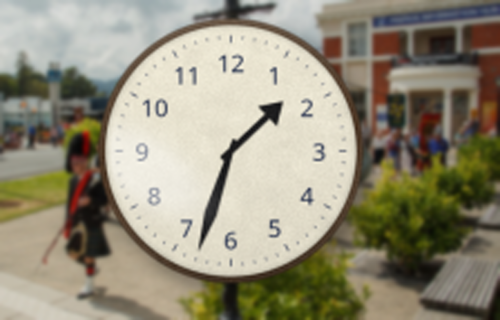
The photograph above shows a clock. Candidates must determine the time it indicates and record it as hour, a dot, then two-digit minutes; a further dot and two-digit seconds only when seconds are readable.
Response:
1.33
